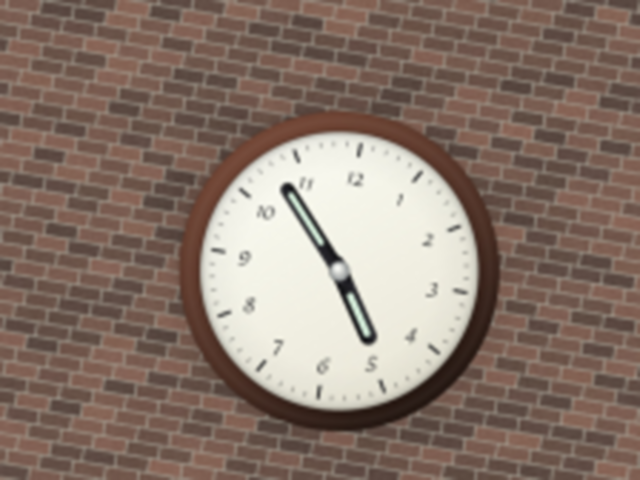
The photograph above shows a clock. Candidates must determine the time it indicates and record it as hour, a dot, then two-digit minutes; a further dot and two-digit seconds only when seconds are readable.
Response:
4.53
